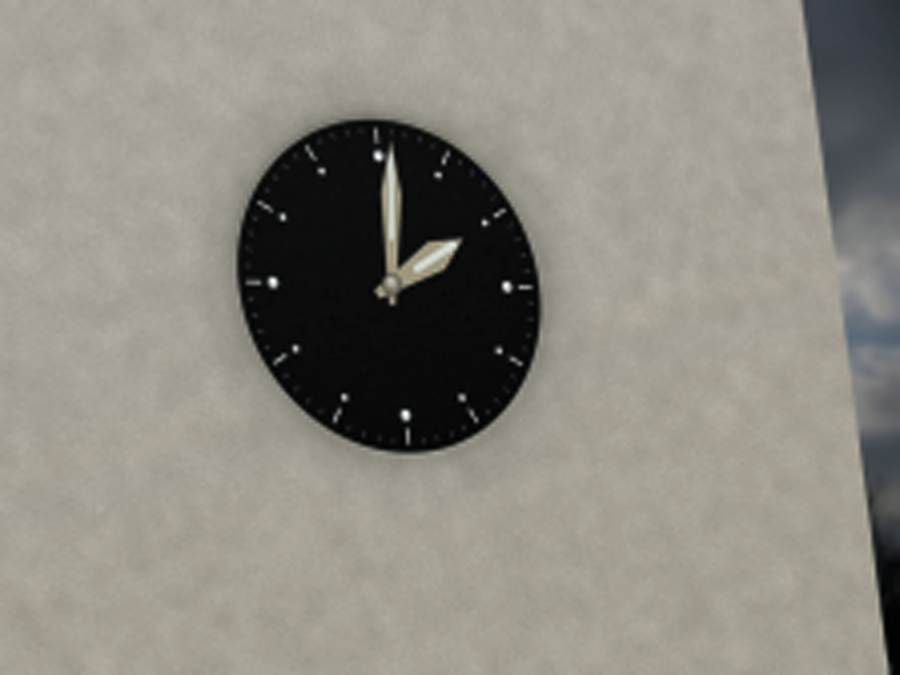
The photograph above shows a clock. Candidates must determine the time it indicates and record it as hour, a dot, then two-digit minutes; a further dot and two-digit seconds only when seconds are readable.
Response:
2.01
